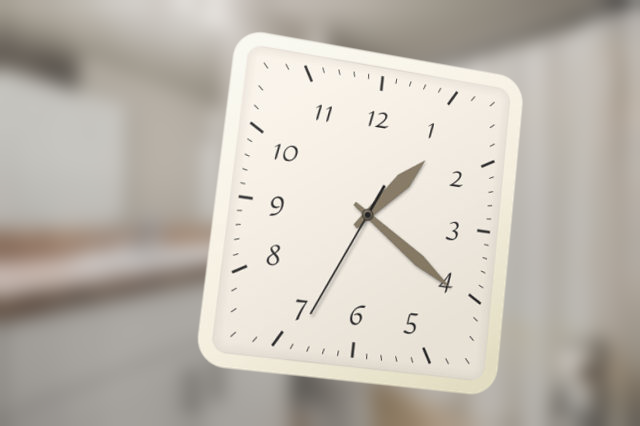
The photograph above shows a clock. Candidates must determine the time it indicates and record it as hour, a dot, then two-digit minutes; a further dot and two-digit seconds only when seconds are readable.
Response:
1.20.34
